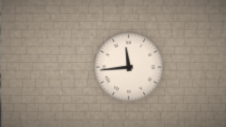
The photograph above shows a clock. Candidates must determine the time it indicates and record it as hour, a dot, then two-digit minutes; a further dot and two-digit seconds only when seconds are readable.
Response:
11.44
